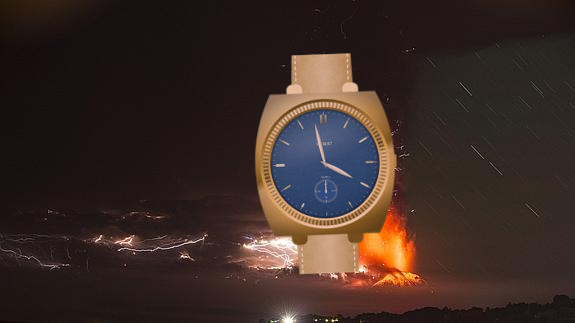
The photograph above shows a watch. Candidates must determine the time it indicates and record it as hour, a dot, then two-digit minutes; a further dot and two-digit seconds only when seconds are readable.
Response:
3.58
